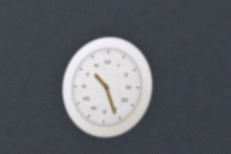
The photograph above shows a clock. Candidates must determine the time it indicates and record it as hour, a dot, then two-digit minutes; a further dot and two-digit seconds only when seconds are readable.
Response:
10.26
